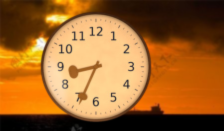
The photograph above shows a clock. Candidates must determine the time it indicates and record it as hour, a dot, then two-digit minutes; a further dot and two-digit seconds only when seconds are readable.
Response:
8.34
